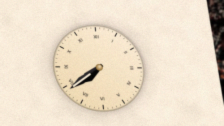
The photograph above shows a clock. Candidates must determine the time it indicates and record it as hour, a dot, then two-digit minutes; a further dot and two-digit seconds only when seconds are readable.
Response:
7.39
